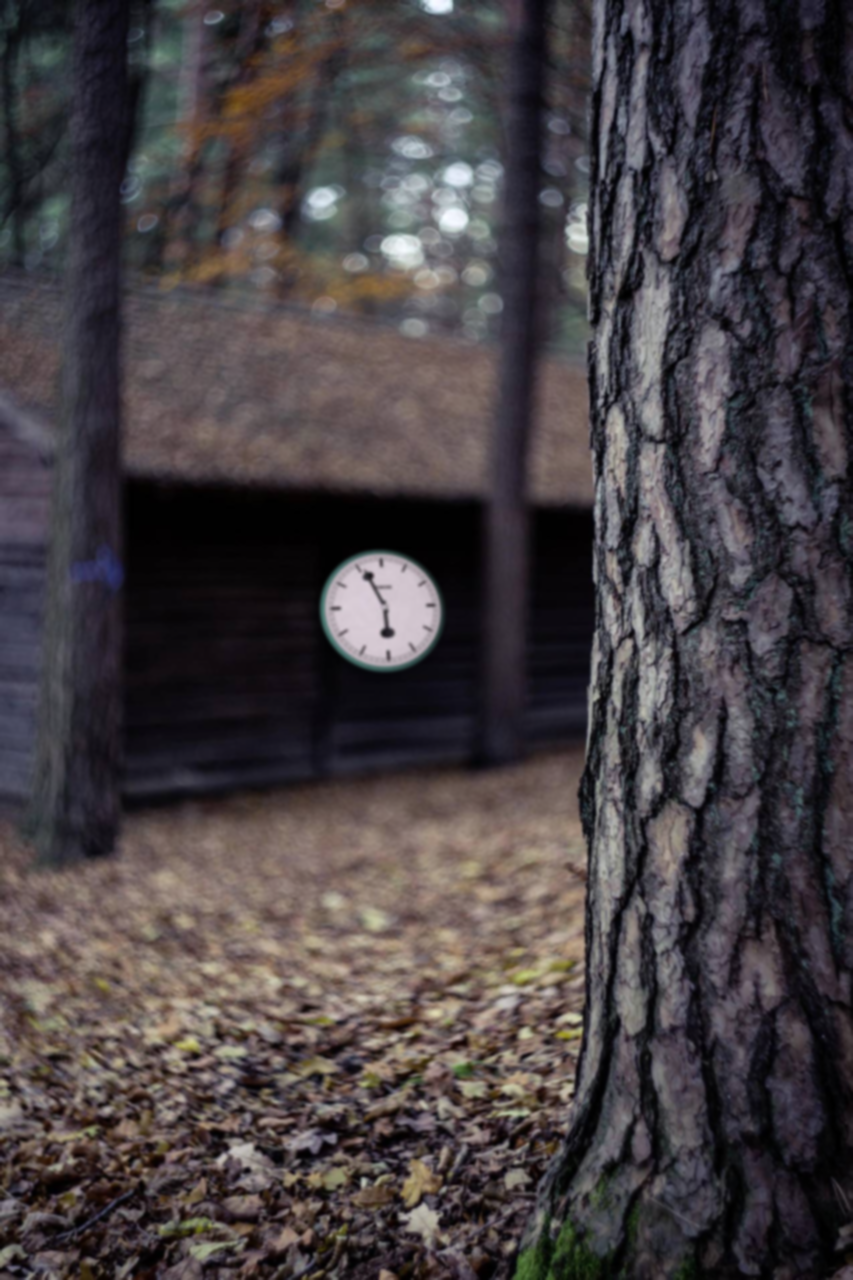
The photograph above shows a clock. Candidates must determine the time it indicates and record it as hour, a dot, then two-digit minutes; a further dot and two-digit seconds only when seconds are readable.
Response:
5.56
